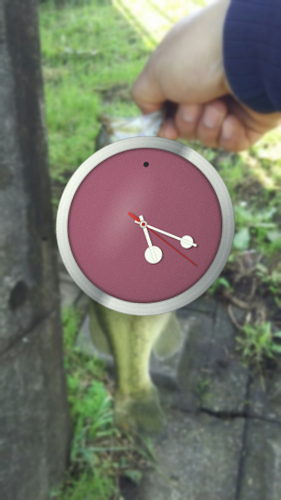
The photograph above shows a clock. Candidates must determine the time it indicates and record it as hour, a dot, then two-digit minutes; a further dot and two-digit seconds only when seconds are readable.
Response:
5.18.21
